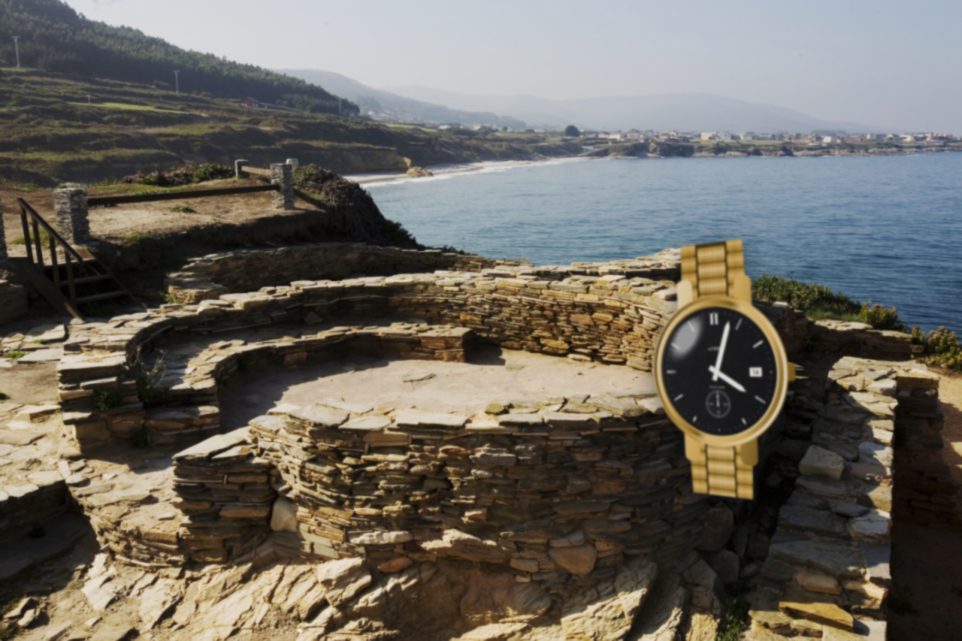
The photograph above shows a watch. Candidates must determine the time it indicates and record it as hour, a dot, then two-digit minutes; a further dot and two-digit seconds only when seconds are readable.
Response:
4.03
